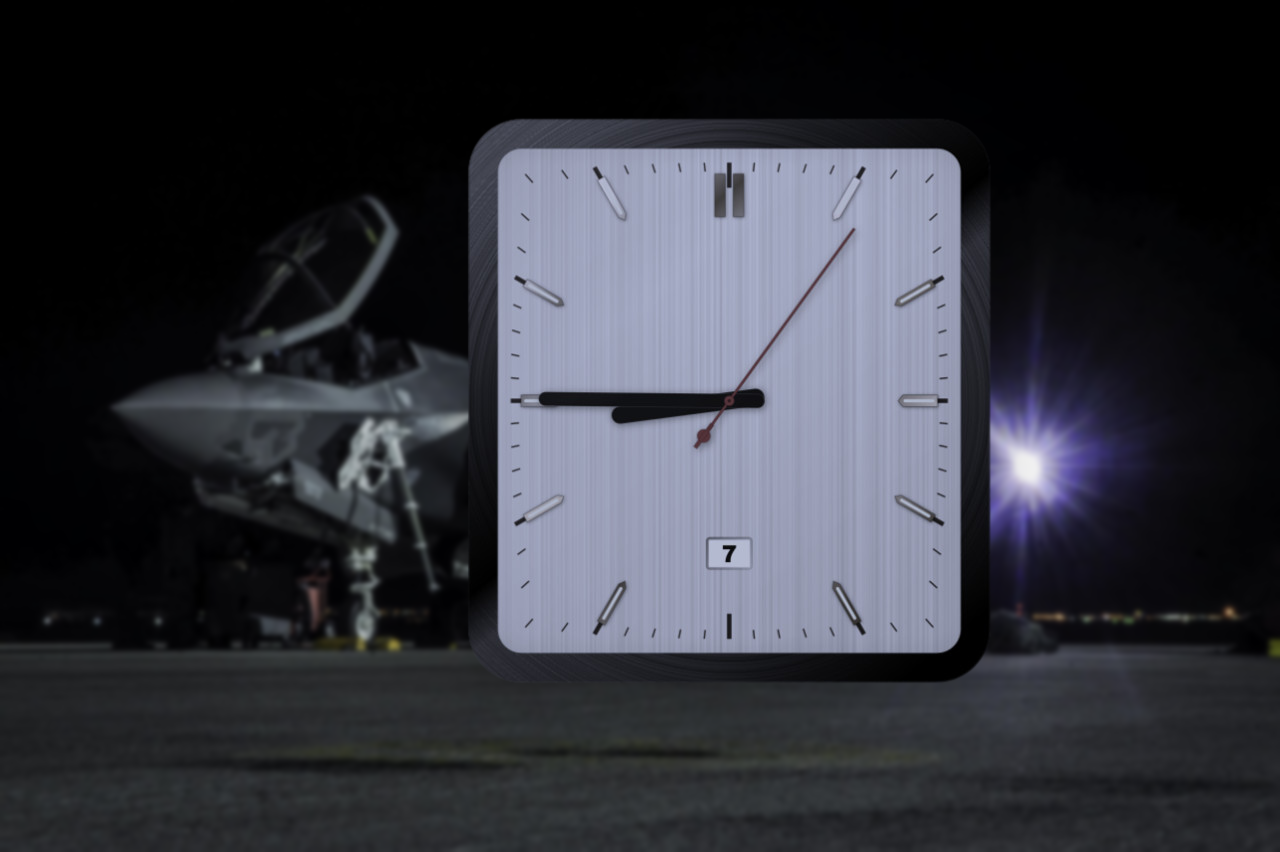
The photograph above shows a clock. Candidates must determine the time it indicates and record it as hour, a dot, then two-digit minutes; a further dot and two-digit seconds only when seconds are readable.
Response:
8.45.06
